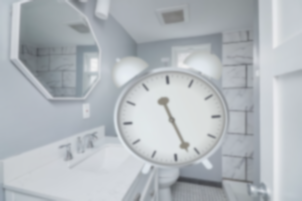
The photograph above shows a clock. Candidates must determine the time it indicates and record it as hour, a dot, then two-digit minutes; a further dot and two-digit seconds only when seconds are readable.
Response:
11.27
